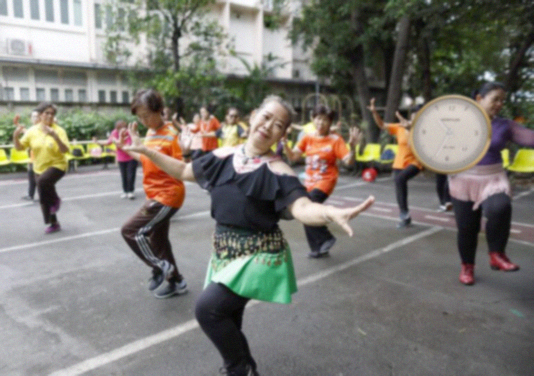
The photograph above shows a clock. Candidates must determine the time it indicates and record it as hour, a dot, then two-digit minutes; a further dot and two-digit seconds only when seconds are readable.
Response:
10.34
